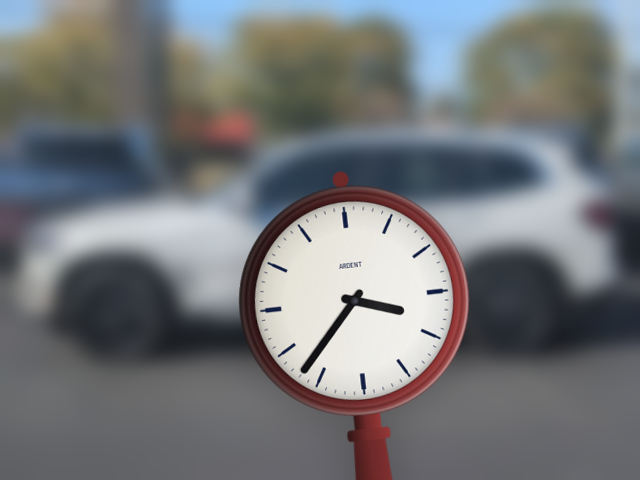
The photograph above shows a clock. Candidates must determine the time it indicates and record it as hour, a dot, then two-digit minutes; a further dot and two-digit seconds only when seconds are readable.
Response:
3.37
